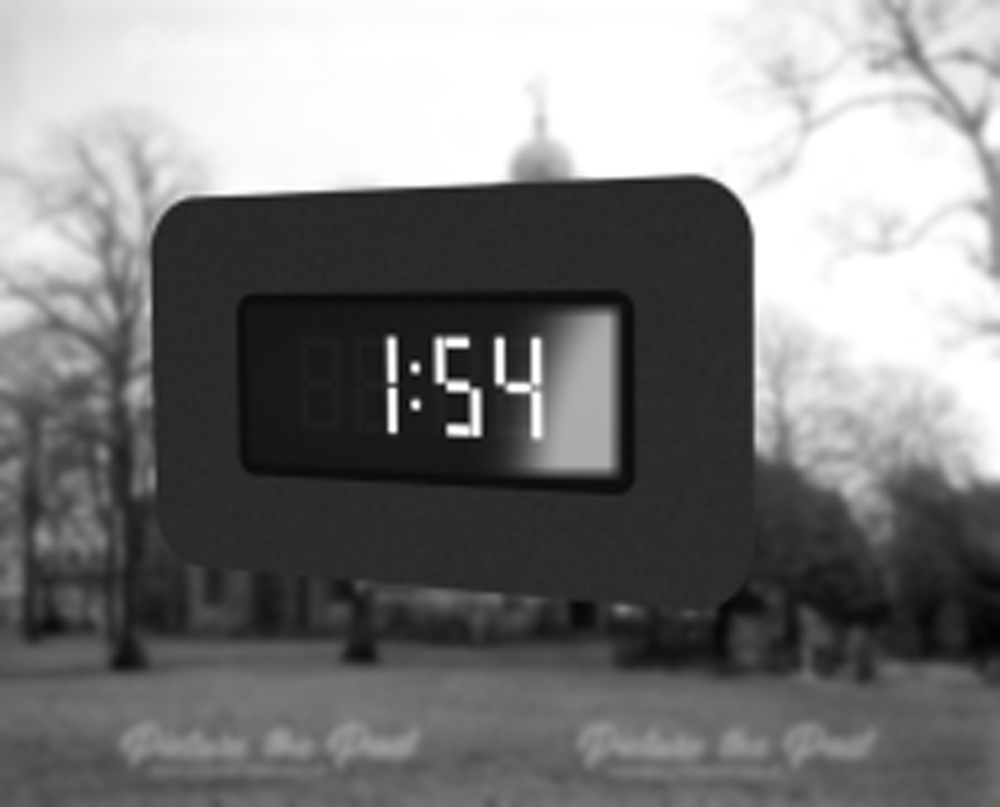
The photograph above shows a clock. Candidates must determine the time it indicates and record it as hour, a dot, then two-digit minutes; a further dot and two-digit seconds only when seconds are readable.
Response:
1.54
